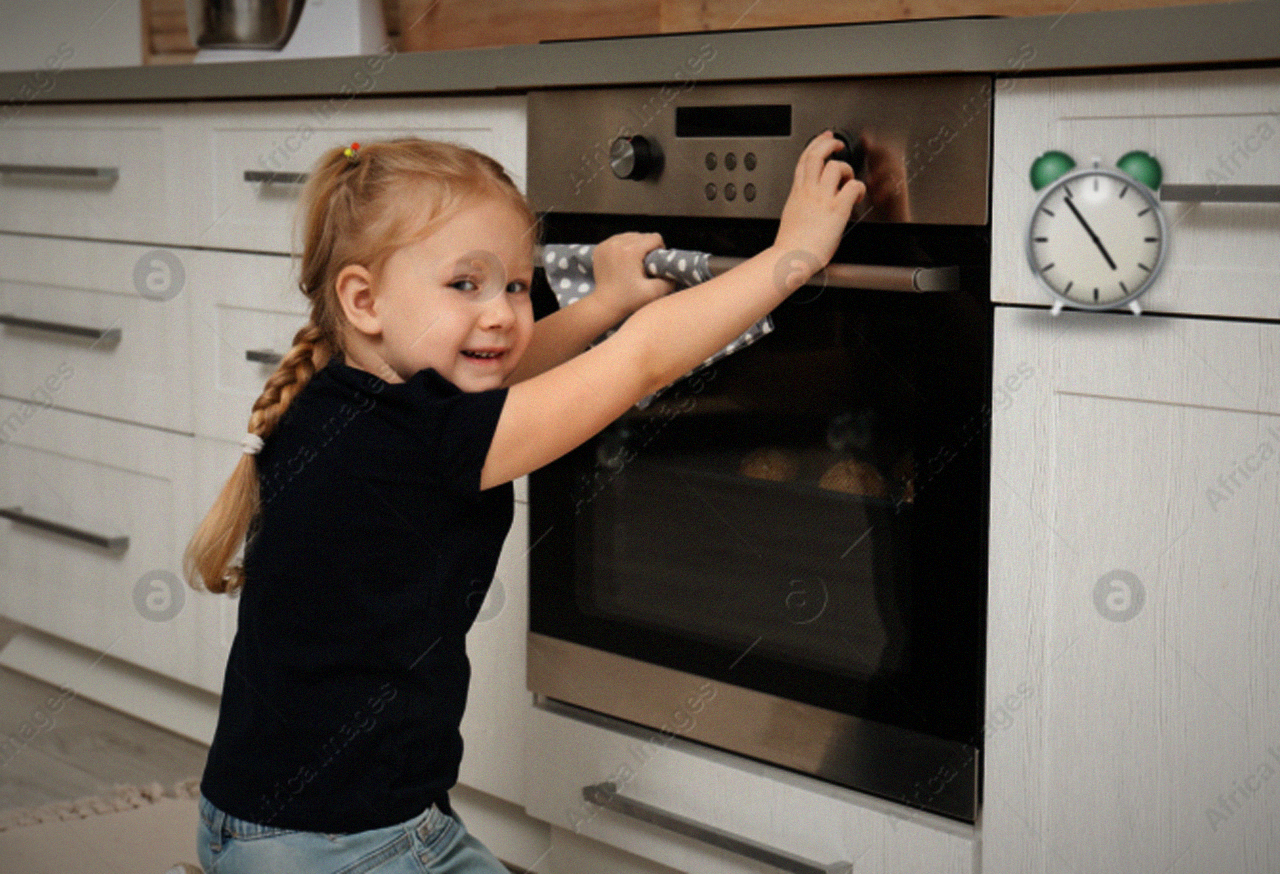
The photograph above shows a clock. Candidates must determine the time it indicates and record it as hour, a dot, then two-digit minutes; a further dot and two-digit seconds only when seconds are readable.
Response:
4.54
